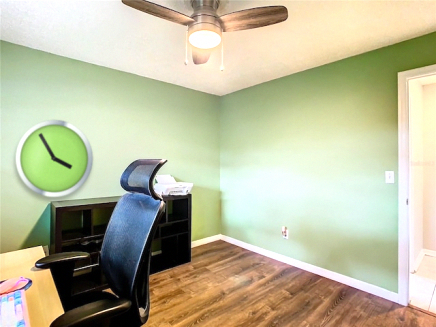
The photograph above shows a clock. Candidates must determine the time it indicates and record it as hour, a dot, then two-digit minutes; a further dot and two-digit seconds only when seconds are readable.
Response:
3.55
